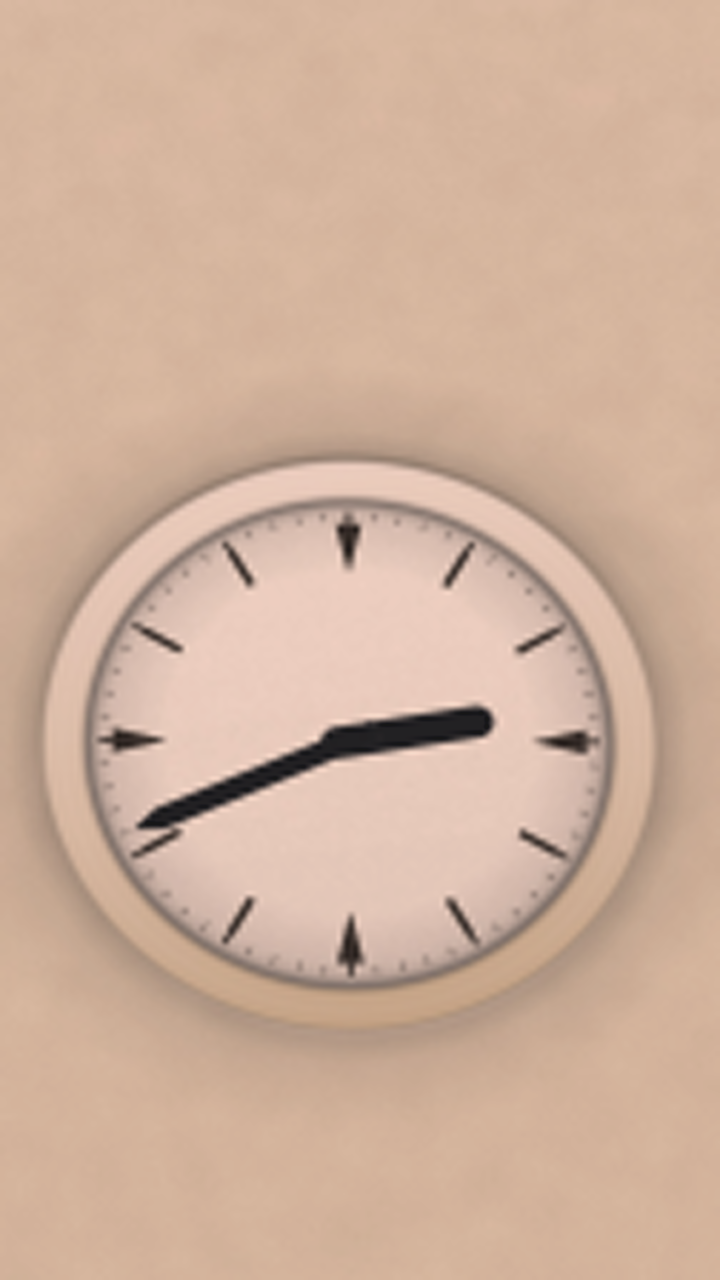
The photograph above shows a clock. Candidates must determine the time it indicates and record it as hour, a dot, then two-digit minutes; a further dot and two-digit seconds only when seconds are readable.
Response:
2.41
